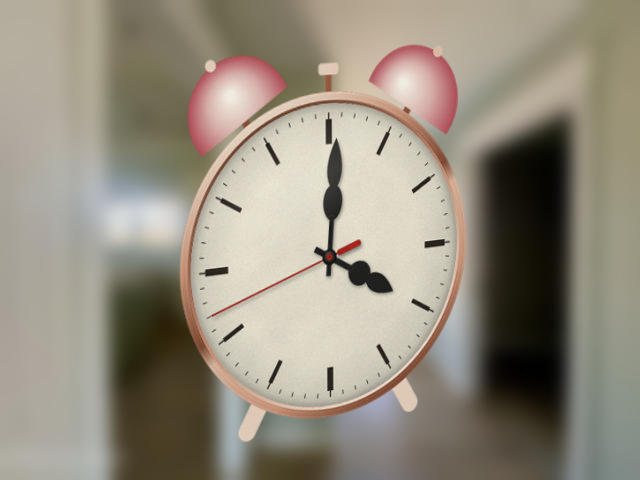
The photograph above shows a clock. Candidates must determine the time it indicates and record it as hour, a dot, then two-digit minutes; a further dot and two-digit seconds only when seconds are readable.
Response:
4.00.42
